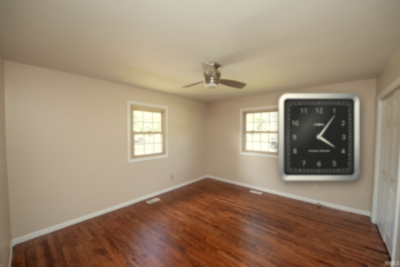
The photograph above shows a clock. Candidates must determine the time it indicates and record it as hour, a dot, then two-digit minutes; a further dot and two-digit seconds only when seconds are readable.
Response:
4.06
